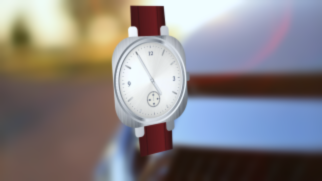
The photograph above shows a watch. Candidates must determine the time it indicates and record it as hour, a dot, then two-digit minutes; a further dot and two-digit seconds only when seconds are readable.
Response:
4.55
